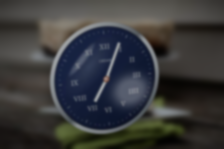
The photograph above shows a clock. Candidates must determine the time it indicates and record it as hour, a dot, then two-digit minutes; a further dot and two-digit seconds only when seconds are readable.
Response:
7.04
